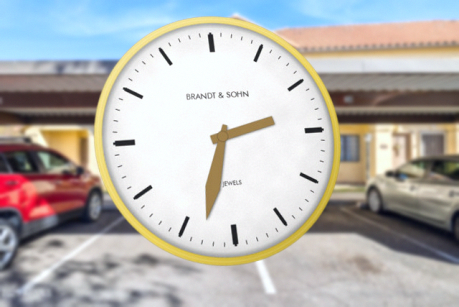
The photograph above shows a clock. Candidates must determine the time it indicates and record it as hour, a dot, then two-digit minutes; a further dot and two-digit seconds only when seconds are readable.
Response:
2.33
